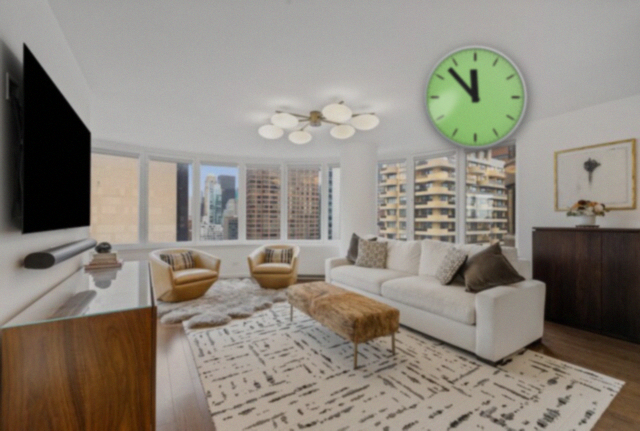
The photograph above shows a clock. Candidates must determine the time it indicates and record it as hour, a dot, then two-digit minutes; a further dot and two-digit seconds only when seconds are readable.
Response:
11.53
